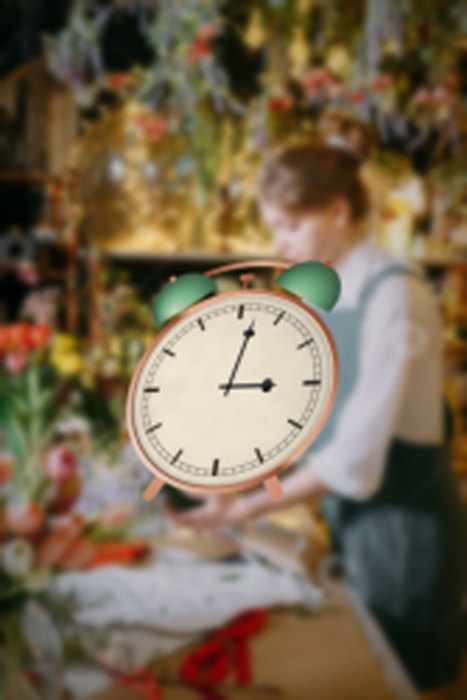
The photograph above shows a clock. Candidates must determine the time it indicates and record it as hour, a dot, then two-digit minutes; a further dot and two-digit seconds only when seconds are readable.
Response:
3.02
